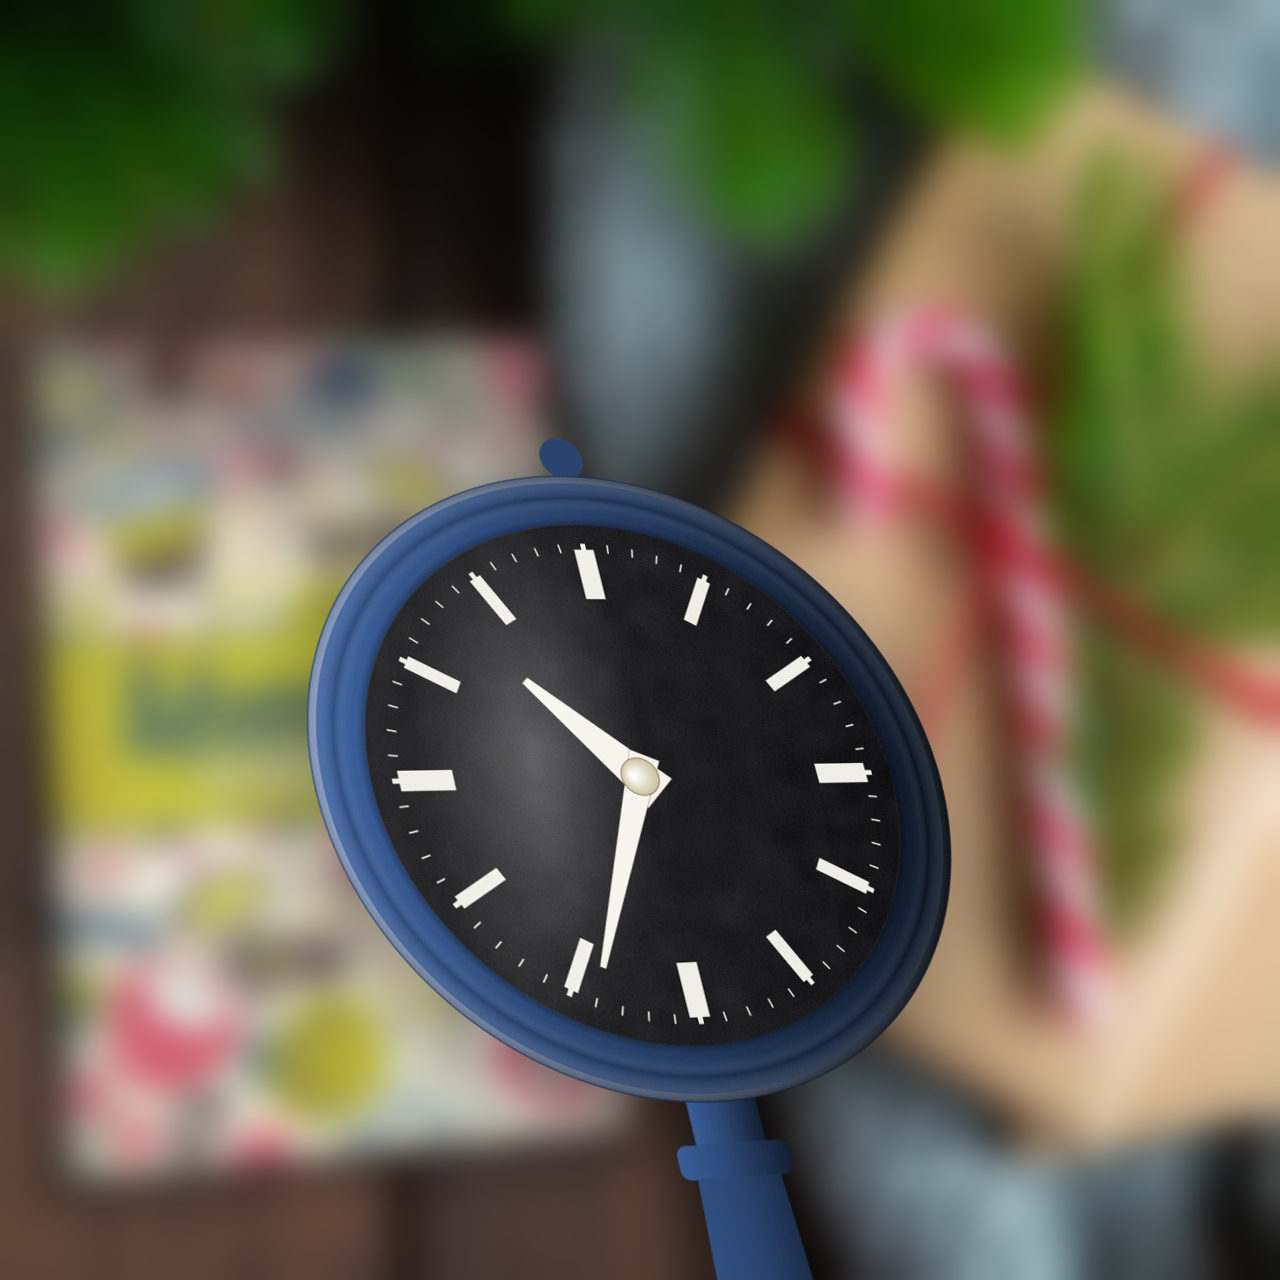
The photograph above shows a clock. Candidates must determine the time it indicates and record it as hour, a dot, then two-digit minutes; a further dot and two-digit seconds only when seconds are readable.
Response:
10.34
